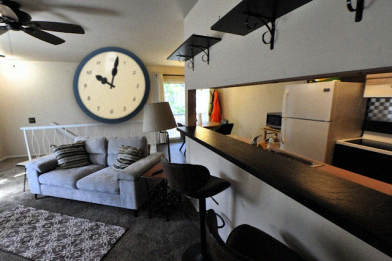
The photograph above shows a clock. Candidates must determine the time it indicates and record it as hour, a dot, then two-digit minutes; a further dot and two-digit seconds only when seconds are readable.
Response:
10.02
